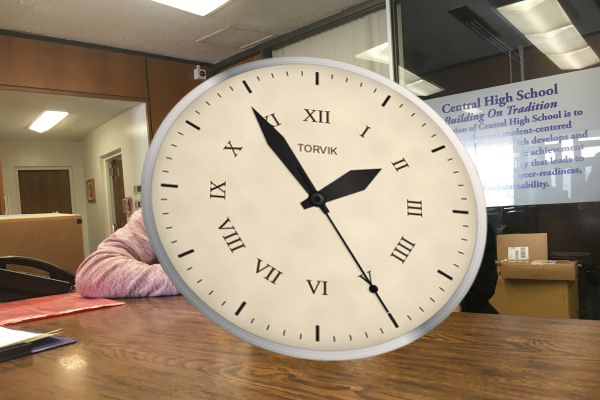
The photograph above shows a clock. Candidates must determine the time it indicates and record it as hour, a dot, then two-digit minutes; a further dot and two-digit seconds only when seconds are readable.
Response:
1.54.25
